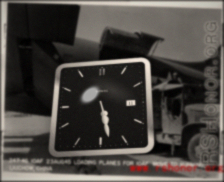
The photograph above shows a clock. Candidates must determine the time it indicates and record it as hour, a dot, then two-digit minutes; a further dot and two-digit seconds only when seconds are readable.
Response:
5.28
